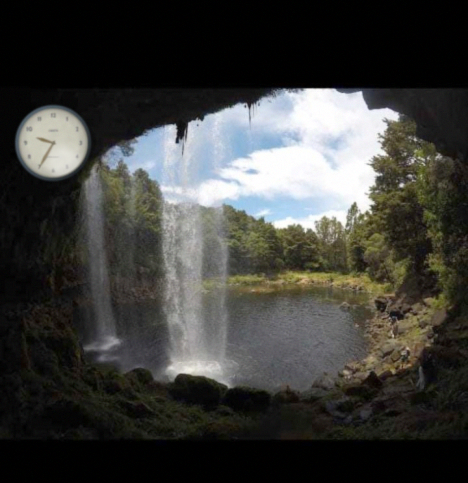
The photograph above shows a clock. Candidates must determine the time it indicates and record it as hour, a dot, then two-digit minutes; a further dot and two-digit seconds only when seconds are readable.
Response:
9.35
